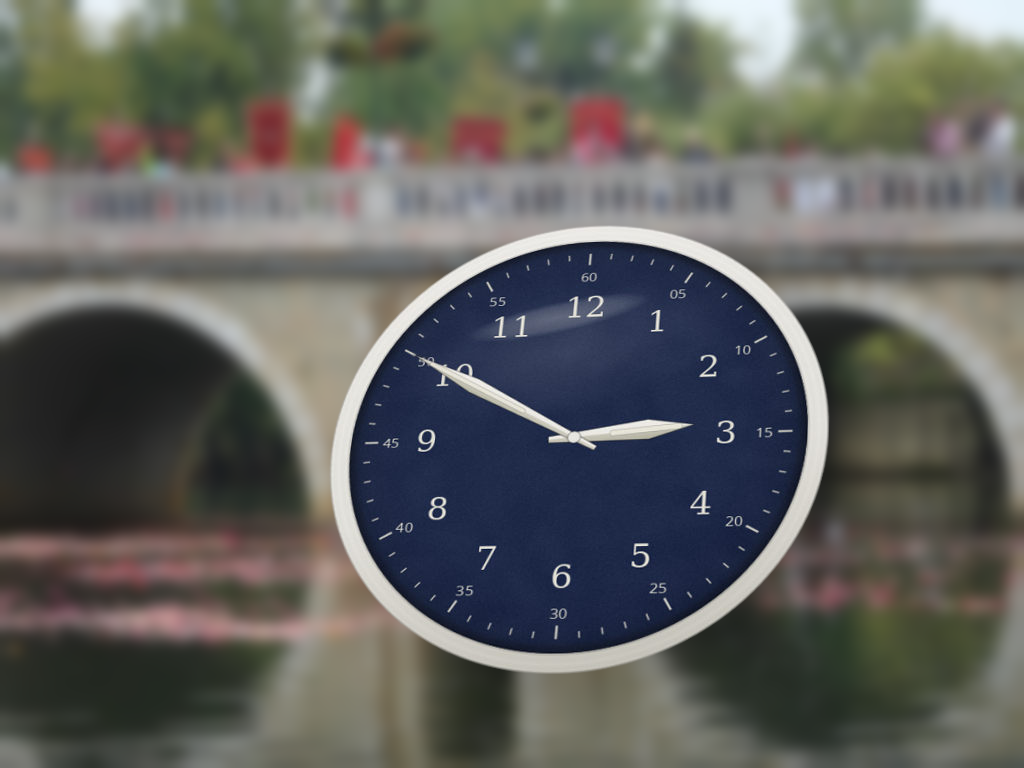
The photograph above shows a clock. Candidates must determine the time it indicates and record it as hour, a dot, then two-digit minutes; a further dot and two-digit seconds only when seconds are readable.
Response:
2.50
